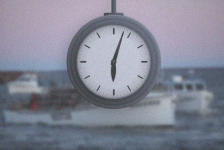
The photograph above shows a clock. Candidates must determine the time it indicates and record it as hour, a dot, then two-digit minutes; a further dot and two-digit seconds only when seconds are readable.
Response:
6.03
